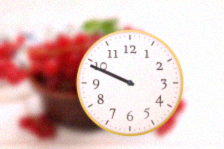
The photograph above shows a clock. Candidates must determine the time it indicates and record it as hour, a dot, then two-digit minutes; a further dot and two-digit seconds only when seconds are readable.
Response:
9.49
